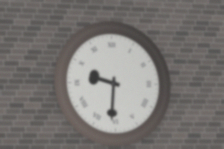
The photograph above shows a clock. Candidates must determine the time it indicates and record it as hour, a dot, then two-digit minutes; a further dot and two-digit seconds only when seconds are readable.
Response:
9.31
